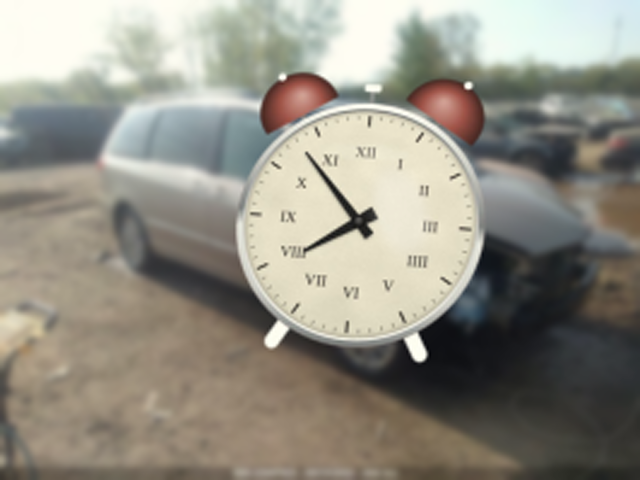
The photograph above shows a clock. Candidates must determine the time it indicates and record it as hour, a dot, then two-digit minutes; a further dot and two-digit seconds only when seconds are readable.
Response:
7.53
